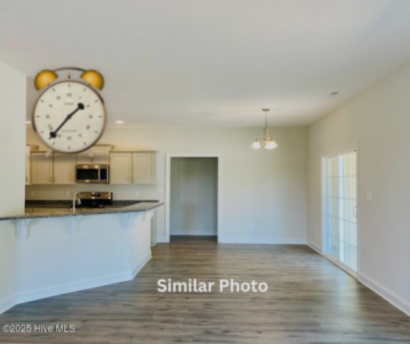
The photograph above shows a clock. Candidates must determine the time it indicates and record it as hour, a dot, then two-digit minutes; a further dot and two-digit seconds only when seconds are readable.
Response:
1.37
